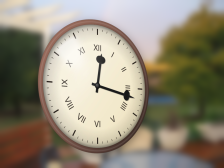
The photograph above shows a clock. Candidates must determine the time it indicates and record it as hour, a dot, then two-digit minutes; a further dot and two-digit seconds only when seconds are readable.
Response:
12.17
